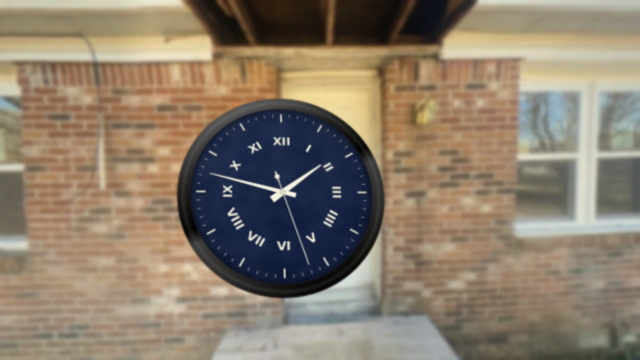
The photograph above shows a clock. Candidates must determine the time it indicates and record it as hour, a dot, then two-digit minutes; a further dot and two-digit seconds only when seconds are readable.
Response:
1.47.27
